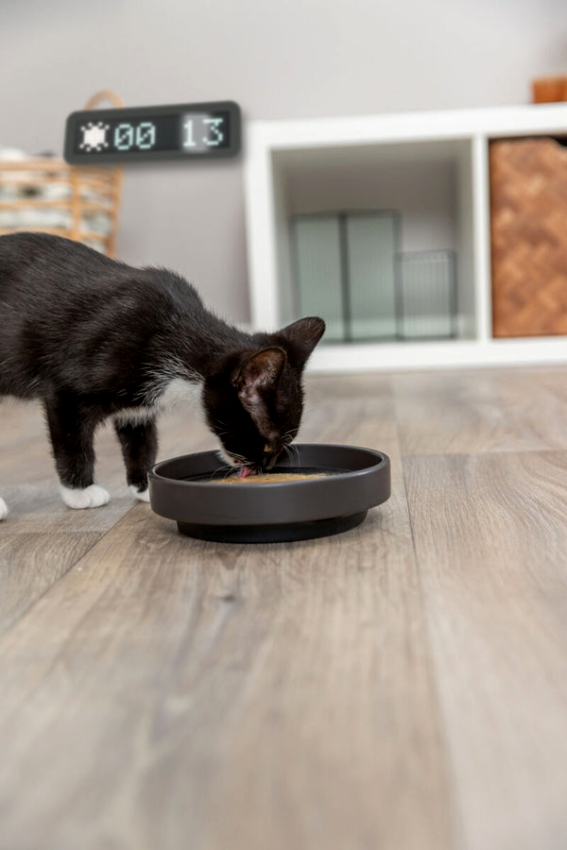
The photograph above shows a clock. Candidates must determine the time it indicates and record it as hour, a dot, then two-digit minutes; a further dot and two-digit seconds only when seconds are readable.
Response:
0.13
